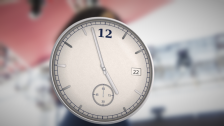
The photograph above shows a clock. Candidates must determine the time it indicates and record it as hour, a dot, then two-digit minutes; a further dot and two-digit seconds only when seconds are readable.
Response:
4.57
